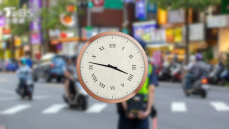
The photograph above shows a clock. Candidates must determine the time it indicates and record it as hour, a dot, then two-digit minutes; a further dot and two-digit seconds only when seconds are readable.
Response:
3.47
